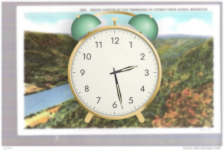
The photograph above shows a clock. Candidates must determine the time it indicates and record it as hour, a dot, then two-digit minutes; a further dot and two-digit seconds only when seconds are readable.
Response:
2.28
